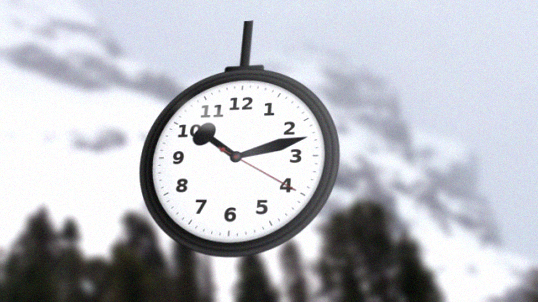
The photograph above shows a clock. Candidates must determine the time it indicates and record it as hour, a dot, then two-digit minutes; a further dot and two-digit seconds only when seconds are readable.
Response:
10.12.20
